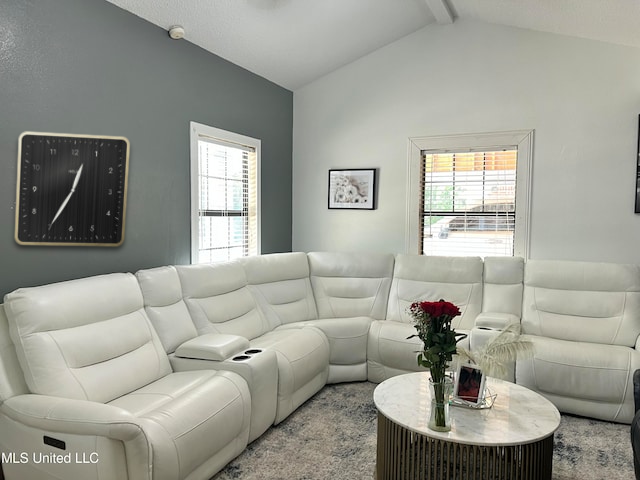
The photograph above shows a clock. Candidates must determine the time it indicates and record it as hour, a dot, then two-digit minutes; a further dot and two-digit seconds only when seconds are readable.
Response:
12.35
